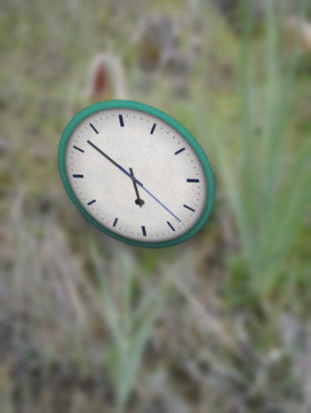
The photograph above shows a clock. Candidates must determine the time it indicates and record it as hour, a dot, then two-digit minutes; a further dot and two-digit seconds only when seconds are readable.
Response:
5.52.23
